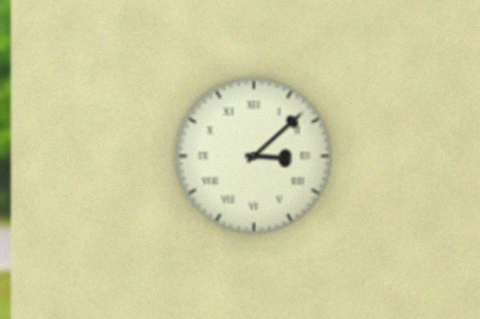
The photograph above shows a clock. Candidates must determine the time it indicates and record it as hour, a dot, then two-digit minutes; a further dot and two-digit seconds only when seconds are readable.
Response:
3.08
